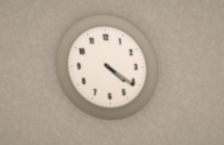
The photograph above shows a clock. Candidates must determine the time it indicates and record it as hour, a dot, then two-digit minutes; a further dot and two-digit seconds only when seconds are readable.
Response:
4.21
